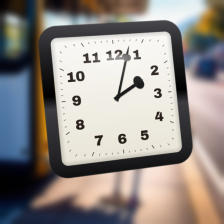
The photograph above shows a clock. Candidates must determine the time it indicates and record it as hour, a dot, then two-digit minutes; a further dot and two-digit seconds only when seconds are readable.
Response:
2.03
